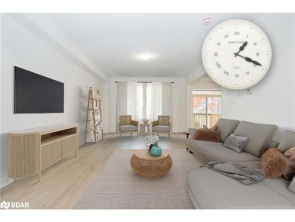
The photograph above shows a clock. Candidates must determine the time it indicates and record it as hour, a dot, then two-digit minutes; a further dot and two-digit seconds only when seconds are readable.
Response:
1.19
